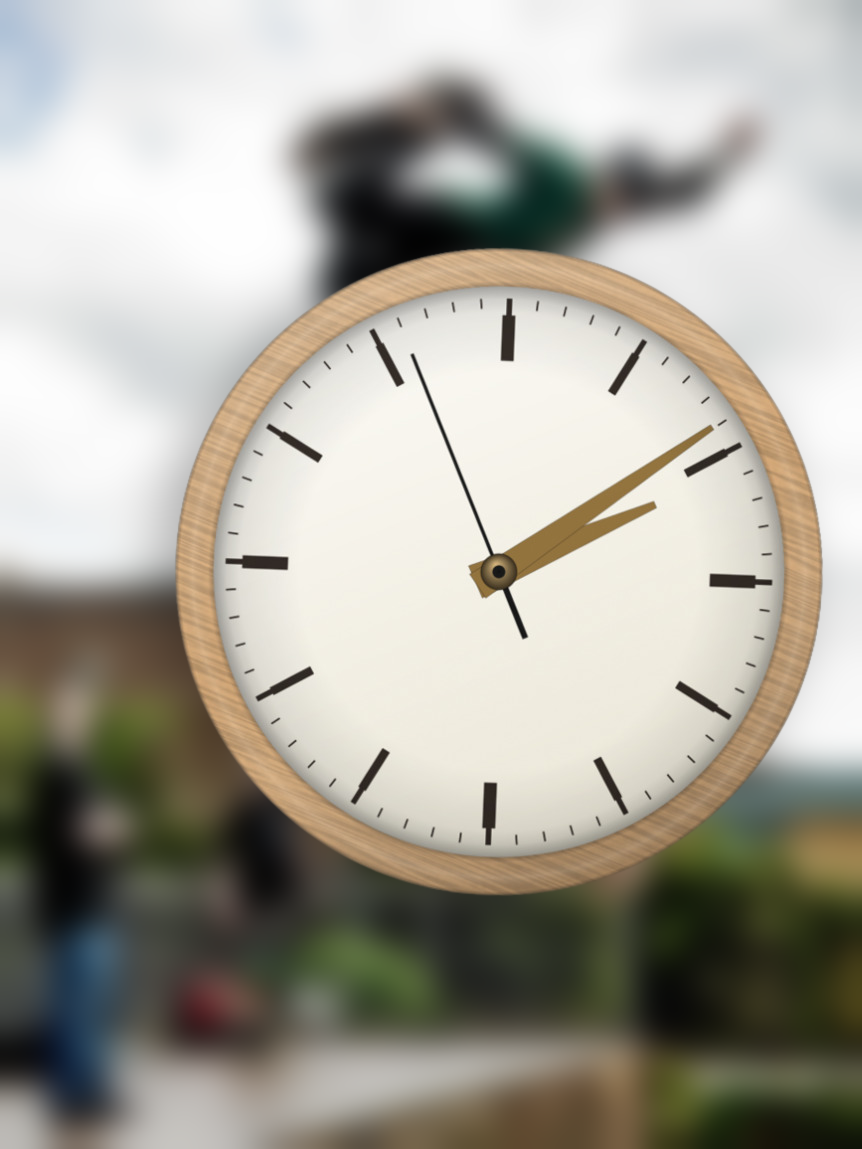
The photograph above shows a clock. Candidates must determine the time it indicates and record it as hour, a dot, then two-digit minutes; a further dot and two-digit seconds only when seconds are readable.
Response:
2.08.56
